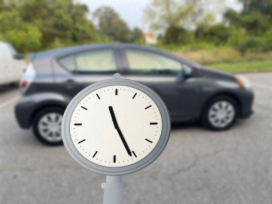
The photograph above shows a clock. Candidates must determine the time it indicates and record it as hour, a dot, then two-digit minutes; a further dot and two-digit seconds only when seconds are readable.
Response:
11.26
